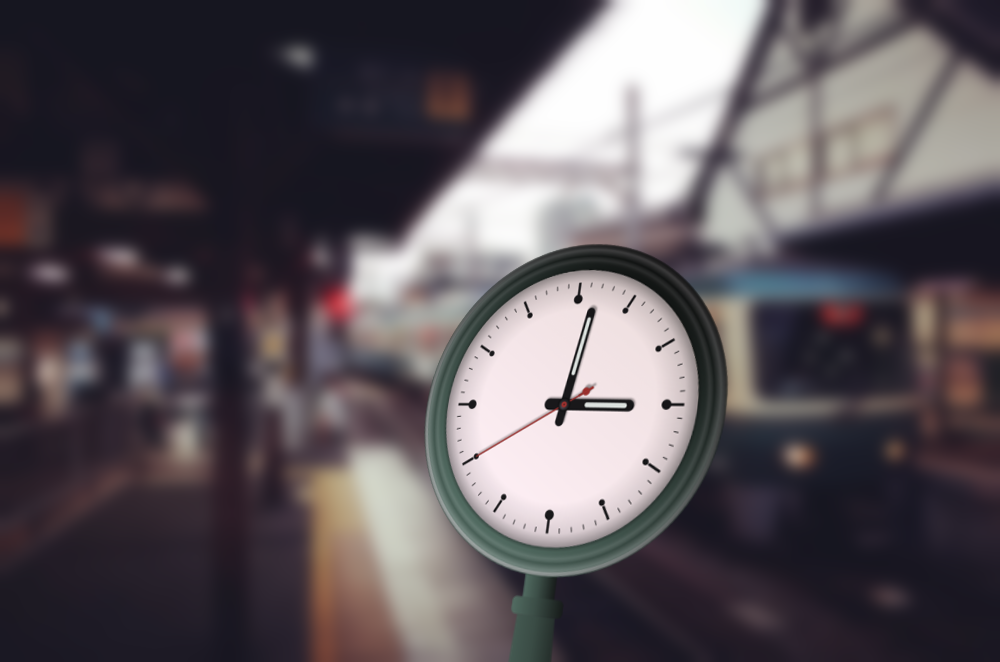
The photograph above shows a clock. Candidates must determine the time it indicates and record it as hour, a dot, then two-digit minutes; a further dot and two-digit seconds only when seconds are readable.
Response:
3.01.40
